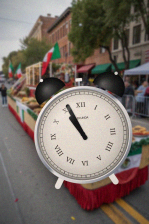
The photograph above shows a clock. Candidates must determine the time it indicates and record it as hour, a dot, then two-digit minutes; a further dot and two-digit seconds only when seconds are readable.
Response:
10.56
